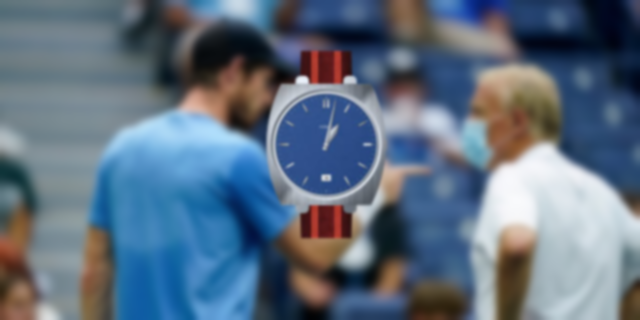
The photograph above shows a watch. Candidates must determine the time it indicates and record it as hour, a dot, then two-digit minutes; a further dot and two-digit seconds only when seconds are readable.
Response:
1.02
